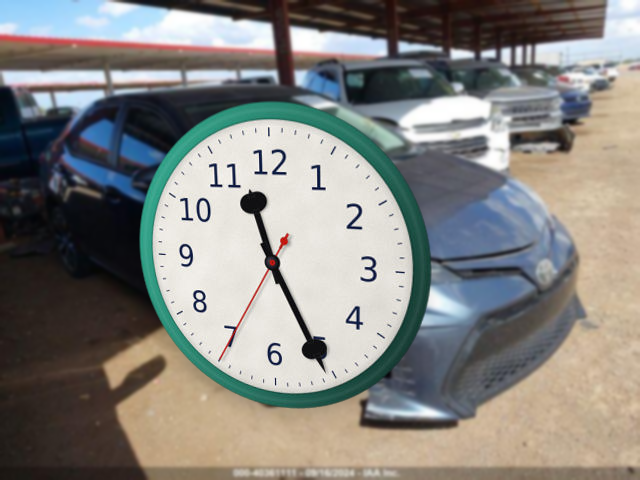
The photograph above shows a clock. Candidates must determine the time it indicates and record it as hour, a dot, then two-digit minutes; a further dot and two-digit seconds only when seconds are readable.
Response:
11.25.35
